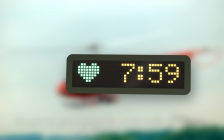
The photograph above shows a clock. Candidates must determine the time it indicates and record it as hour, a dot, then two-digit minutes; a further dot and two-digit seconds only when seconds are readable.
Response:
7.59
